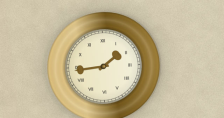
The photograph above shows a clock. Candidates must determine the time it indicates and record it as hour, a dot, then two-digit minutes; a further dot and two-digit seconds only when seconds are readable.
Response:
1.44
